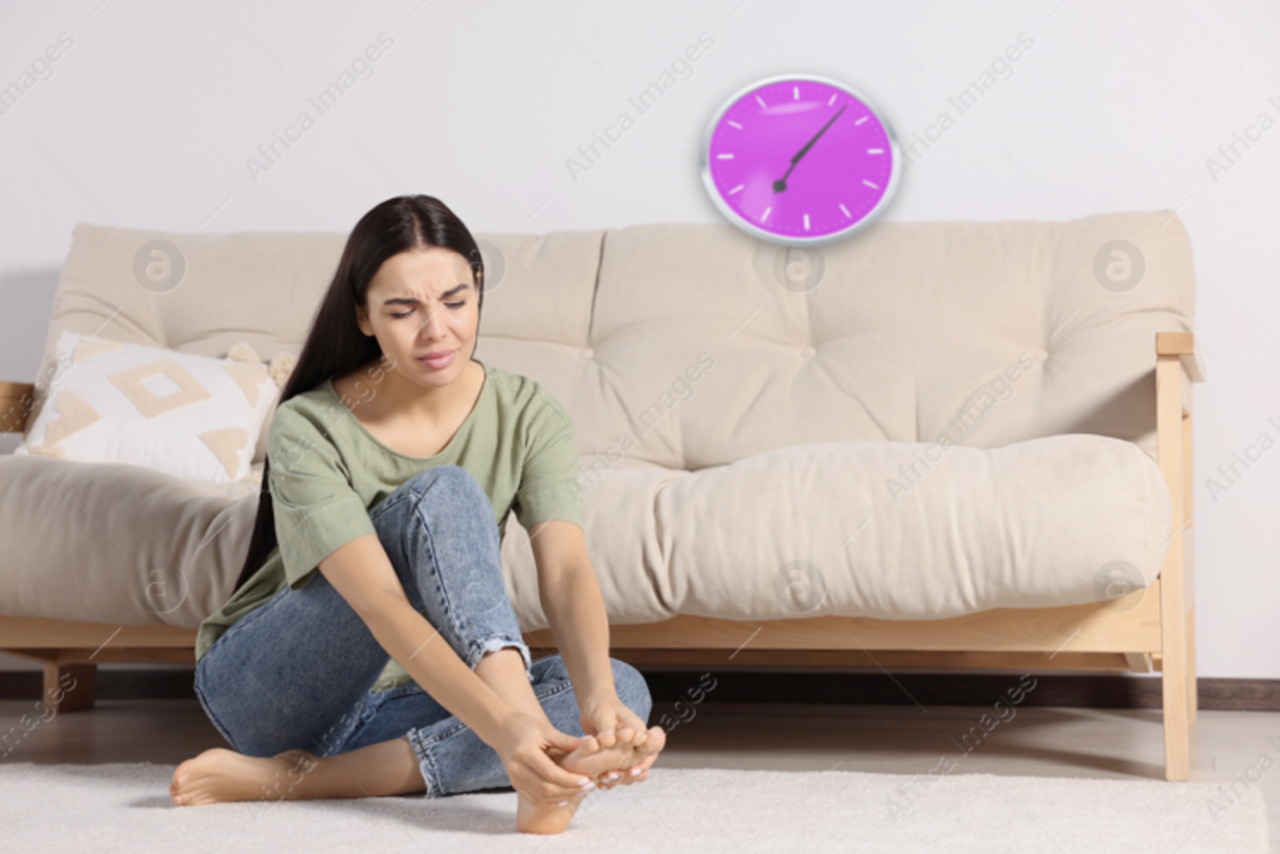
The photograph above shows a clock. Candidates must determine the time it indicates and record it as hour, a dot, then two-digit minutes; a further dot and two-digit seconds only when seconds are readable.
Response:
7.07
